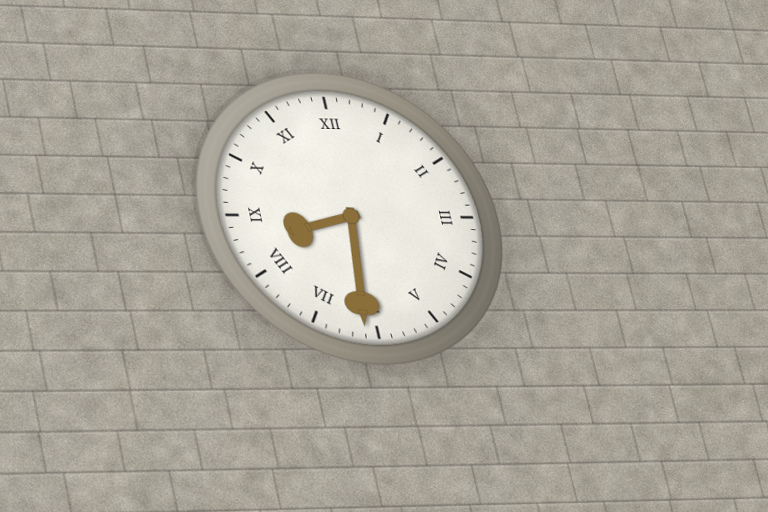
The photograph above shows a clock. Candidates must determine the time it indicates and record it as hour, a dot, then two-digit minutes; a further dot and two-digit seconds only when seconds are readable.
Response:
8.31
